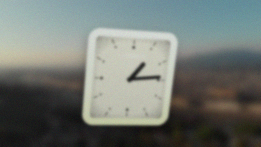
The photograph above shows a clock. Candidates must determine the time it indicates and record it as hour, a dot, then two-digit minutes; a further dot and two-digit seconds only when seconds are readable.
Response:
1.14
